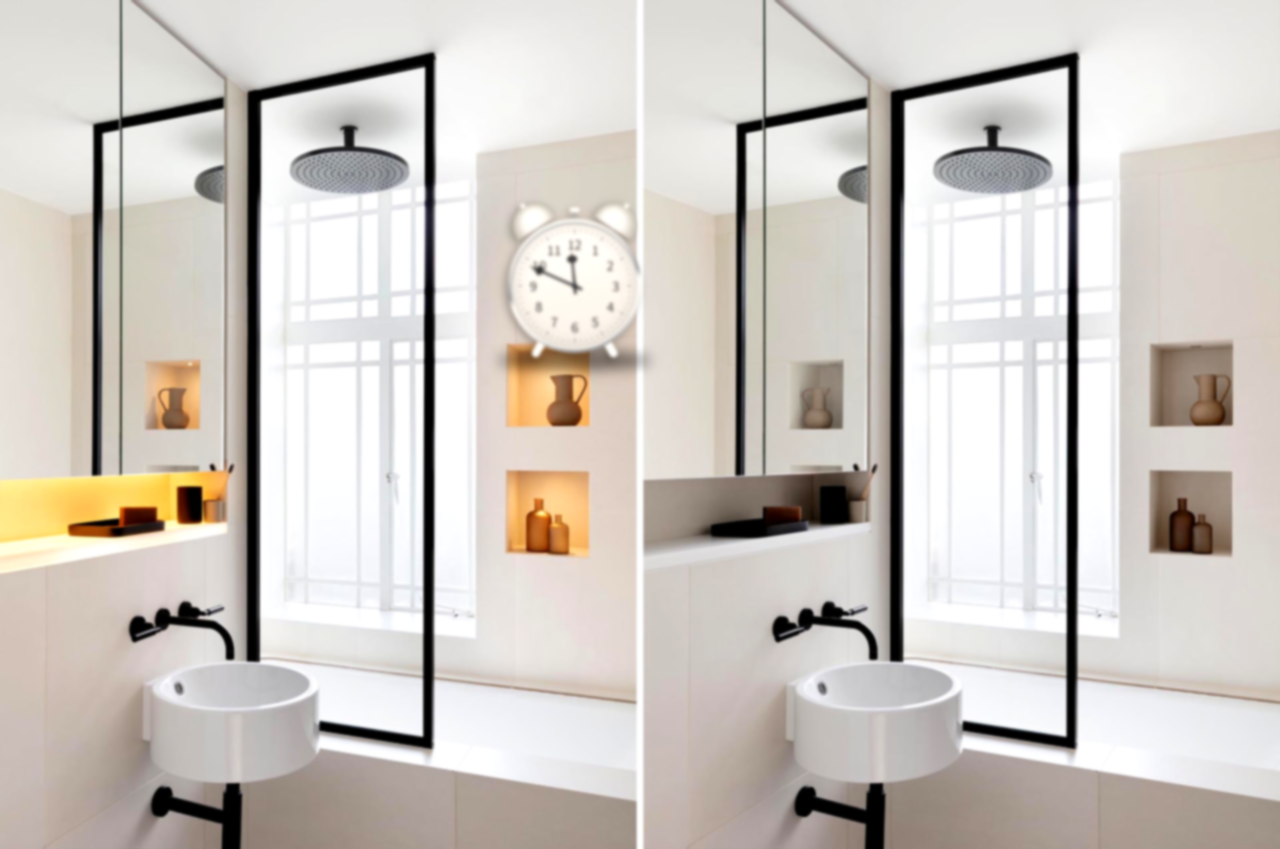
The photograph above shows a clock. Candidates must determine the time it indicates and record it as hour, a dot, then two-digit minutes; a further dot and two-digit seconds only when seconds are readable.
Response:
11.49
